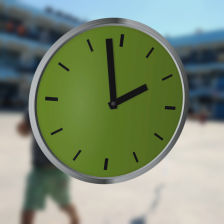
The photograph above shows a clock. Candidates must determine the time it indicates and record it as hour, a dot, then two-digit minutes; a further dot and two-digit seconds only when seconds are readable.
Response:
1.58
